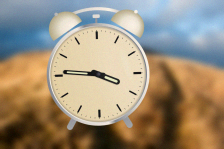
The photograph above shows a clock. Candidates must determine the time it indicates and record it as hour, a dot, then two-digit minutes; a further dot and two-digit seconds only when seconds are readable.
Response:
3.46
